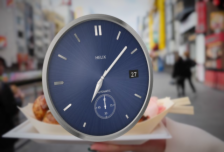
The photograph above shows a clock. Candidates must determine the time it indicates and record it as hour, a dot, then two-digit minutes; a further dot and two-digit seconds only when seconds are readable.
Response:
7.08
